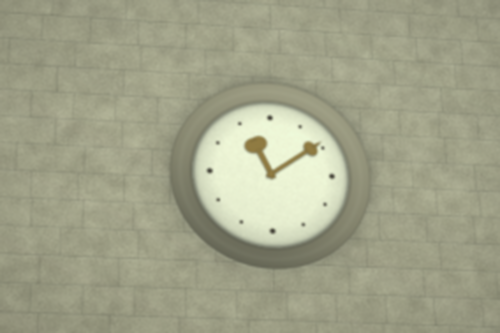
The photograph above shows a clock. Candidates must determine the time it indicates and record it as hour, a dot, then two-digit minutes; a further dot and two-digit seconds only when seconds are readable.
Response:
11.09
